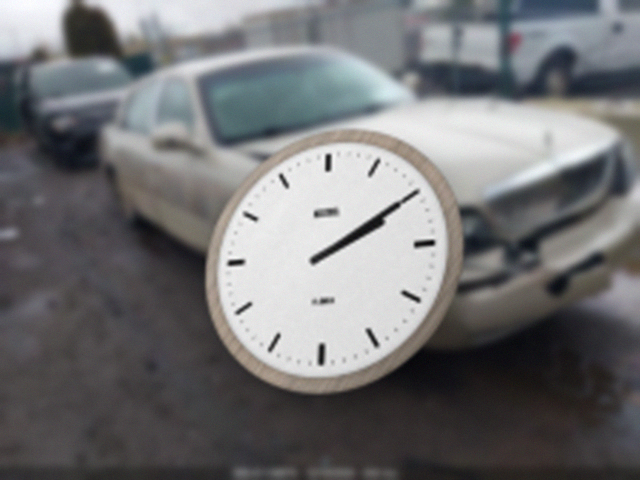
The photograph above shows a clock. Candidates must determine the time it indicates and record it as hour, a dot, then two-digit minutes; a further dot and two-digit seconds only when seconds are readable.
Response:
2.10
